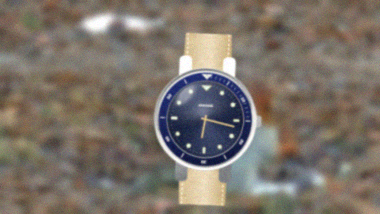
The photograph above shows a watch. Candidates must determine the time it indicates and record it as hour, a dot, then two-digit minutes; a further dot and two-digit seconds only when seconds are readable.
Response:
6.17
